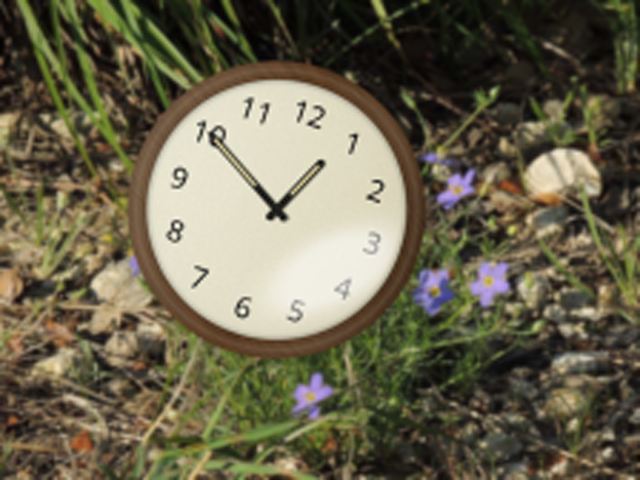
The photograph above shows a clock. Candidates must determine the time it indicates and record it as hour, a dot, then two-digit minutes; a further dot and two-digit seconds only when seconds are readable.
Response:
12.50
